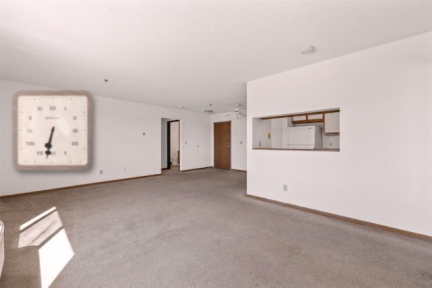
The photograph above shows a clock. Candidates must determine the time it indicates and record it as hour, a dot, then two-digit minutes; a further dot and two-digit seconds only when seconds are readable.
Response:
6.32
